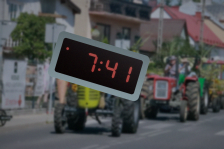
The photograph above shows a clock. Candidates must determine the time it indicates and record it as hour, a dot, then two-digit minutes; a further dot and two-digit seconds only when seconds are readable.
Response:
7.41
